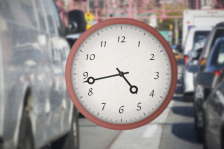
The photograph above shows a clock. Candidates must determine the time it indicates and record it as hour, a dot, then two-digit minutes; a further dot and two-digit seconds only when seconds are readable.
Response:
4.43
